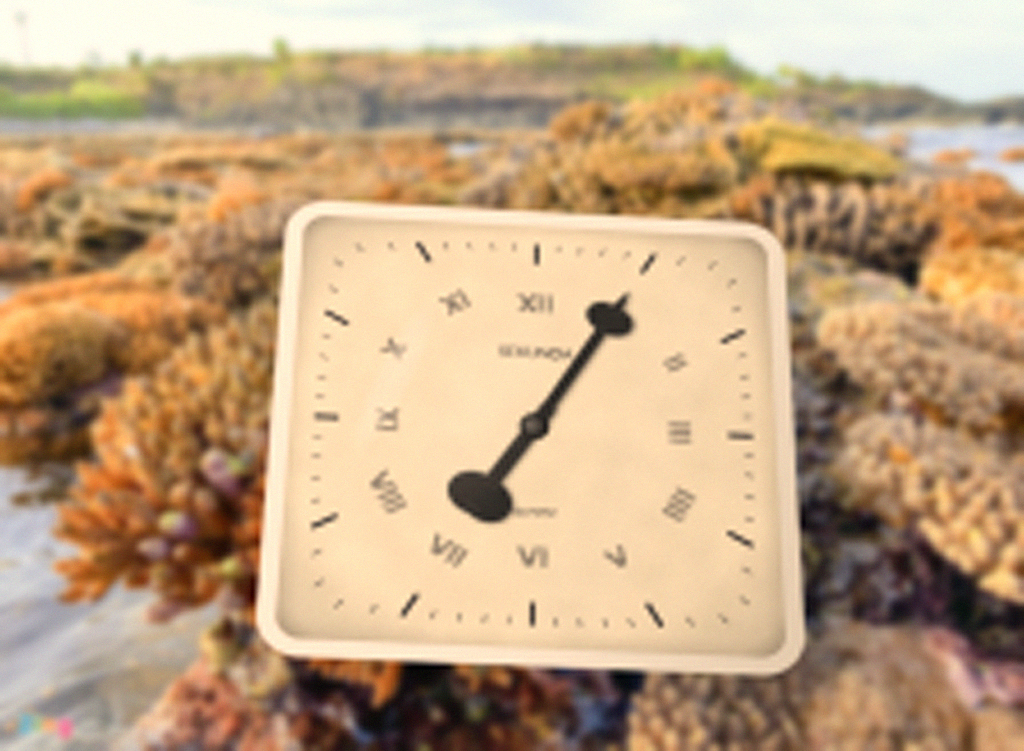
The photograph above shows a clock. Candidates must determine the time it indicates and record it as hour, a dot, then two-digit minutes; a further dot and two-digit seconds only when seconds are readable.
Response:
7.05
